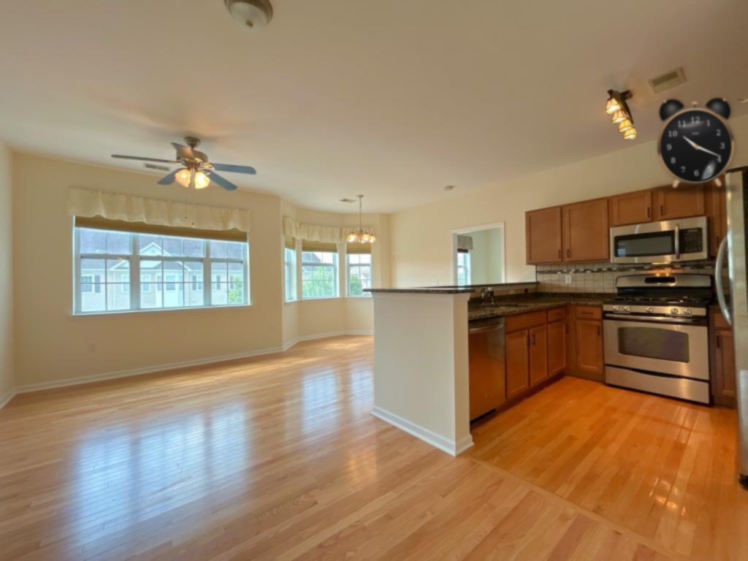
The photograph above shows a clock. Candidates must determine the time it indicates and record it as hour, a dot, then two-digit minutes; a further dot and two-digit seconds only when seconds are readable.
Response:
10.19
